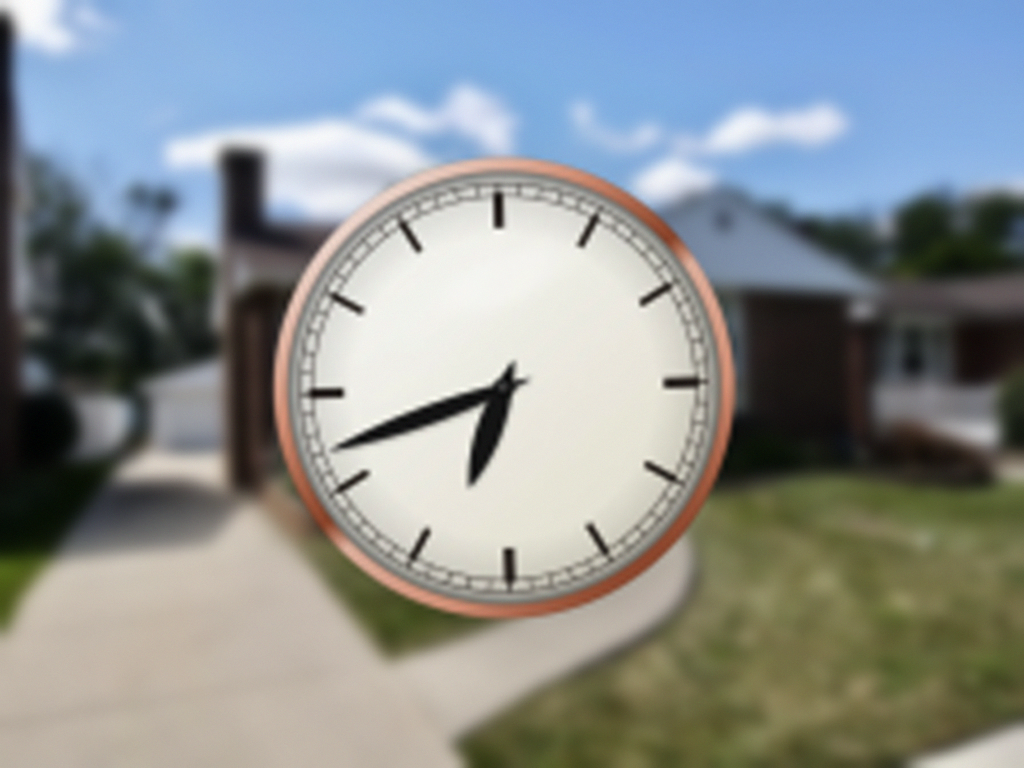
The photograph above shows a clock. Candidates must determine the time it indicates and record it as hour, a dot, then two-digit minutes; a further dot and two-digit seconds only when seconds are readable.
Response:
6.42
